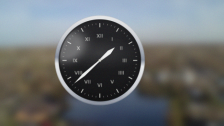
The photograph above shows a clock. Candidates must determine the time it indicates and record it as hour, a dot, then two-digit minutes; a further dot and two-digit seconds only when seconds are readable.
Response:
1.38
